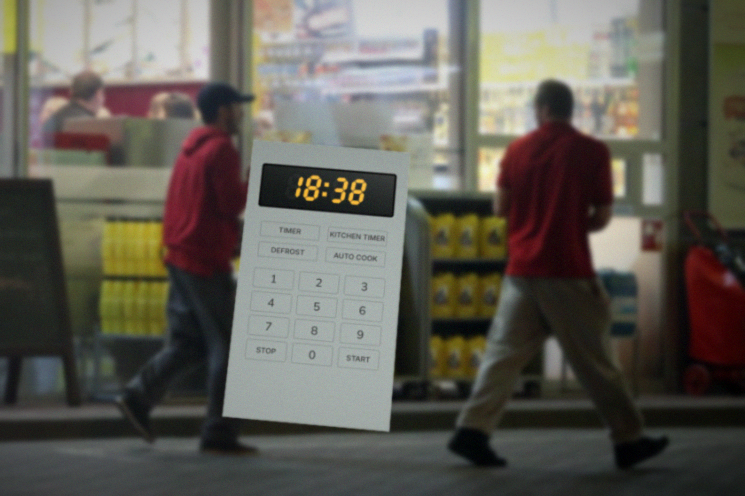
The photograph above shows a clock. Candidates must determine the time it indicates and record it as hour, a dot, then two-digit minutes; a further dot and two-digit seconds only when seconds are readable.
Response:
18.38
